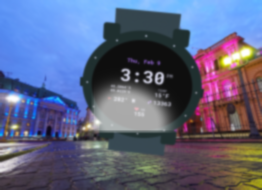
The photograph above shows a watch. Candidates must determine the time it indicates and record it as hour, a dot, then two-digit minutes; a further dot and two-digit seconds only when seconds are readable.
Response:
3.30
